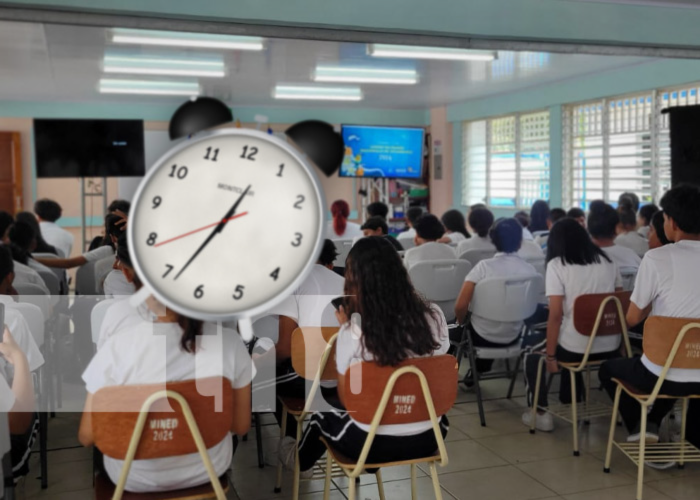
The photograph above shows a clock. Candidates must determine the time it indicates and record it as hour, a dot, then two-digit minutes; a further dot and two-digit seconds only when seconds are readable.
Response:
12.33.39
